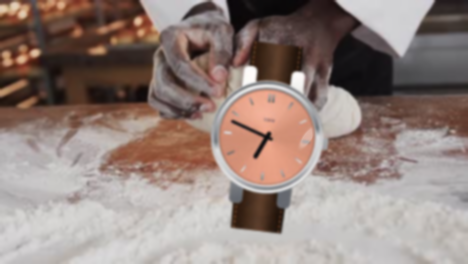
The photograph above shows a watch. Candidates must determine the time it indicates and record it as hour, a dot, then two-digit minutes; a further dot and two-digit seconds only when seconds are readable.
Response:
6.48
